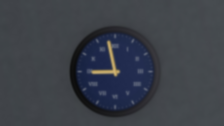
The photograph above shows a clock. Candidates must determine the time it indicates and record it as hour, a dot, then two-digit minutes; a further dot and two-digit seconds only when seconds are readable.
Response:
8.58
